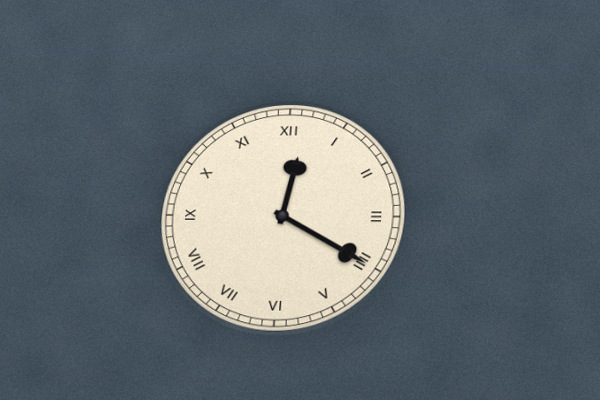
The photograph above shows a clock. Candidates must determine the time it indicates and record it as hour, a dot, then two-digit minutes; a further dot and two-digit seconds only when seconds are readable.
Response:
12.20
